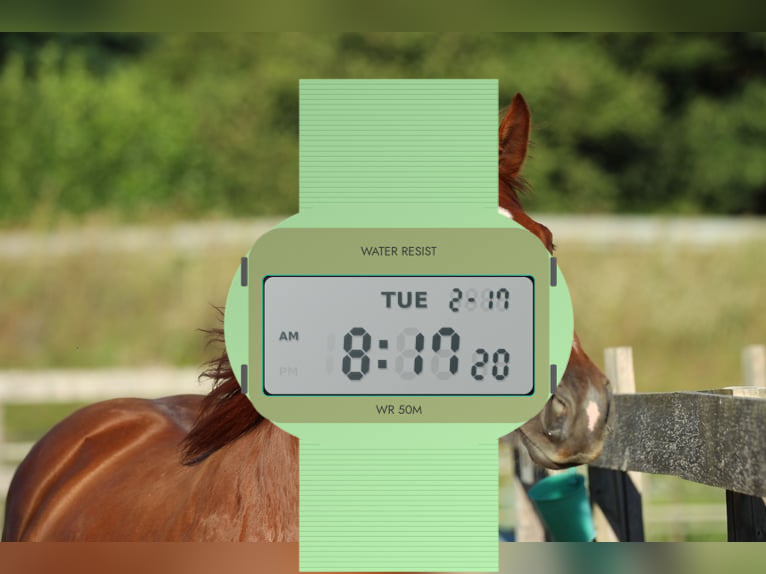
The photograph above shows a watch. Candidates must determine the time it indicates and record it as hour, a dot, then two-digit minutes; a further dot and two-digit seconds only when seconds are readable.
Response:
8.17.20
